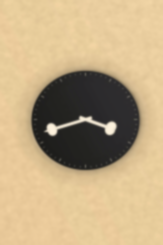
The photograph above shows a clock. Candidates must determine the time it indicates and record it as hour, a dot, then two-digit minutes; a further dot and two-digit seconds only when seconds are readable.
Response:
3.42
